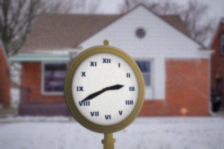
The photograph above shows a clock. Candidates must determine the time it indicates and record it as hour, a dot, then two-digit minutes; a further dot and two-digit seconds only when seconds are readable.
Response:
2.41
